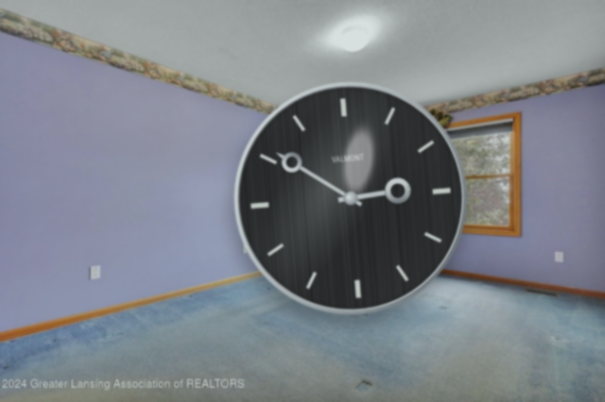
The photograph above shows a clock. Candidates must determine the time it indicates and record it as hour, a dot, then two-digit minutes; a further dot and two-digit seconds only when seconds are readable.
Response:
2.51
